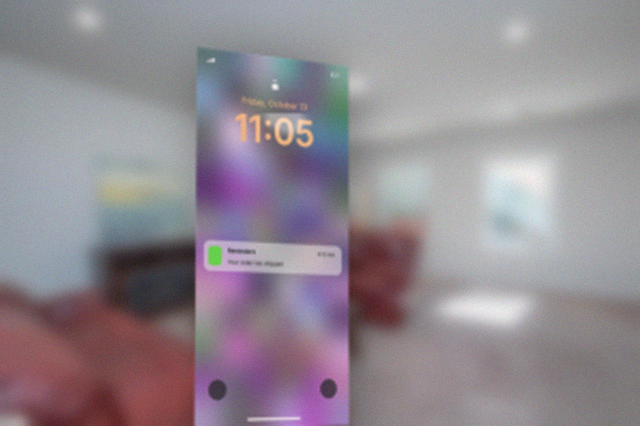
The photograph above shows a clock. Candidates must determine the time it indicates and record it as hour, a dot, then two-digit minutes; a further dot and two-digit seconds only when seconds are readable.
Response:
11.05
